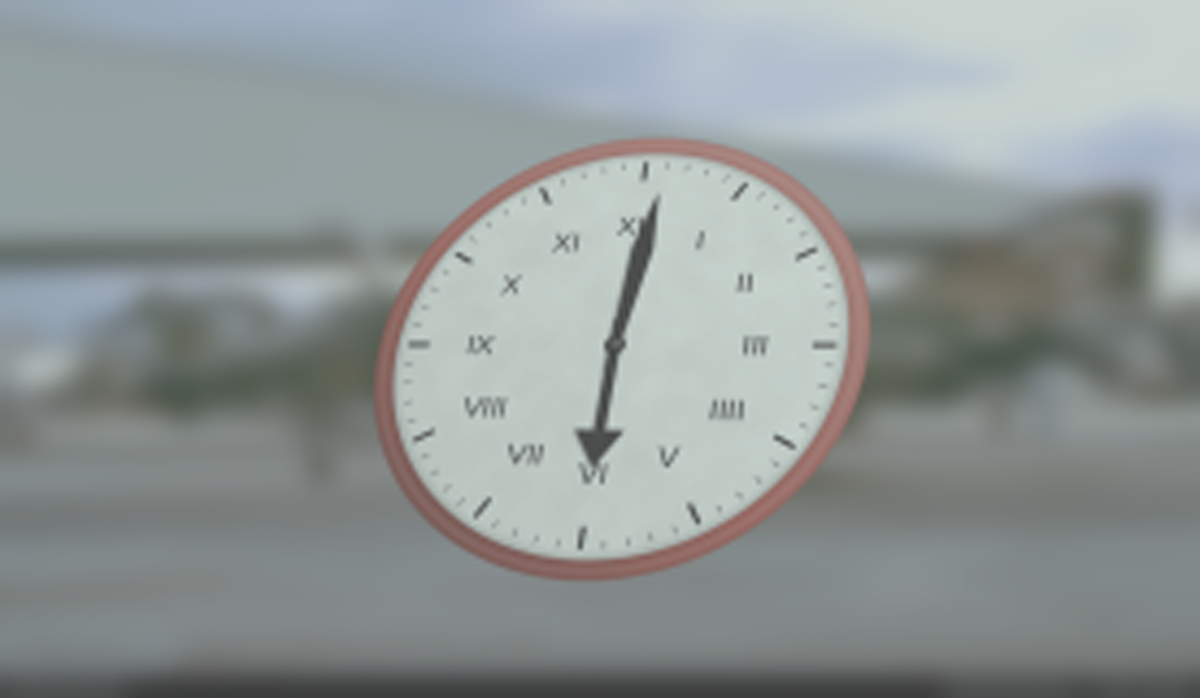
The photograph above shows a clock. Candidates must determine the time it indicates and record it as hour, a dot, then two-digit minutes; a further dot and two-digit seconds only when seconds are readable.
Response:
6.01
